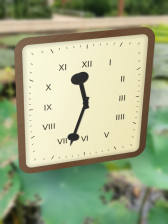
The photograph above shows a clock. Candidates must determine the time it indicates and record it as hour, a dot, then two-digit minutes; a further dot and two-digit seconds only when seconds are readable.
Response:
11.33
